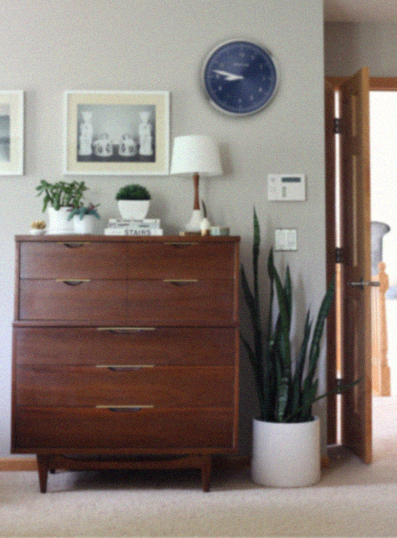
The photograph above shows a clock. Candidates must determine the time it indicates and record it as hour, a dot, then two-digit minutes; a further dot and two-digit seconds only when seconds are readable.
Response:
8.47
